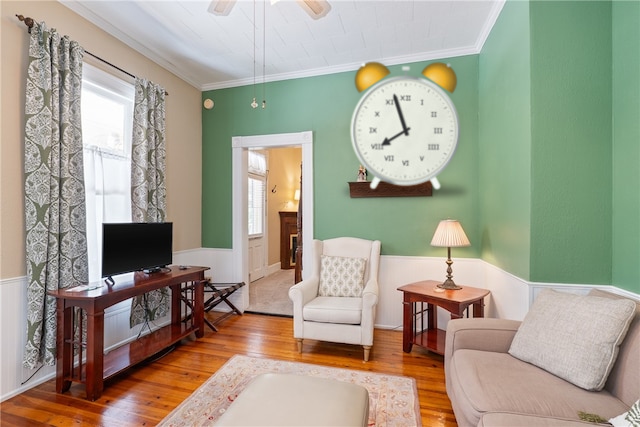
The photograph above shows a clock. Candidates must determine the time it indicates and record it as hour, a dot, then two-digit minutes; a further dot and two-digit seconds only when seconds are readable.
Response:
7.57
